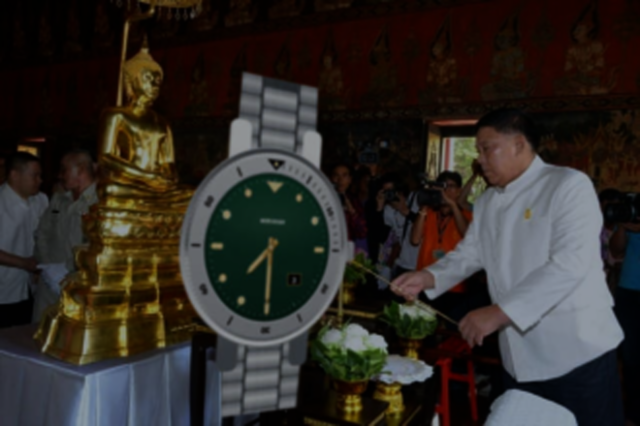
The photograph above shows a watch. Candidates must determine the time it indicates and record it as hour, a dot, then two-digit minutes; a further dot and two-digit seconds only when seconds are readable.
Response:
7.30
